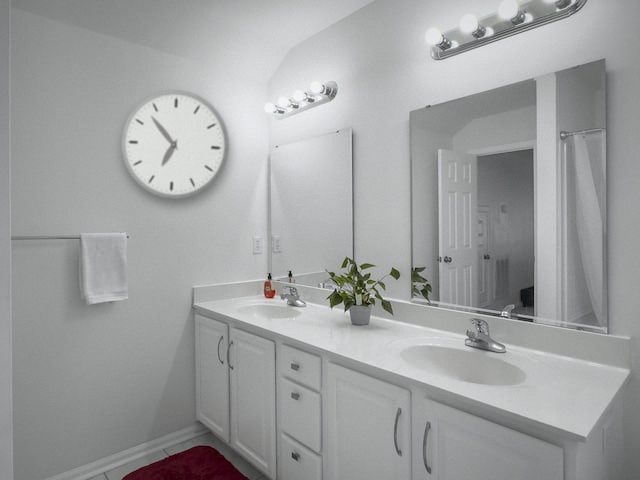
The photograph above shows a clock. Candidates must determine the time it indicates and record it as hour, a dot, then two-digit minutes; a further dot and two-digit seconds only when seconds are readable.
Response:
6.53
